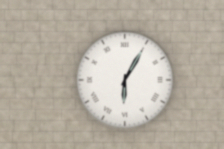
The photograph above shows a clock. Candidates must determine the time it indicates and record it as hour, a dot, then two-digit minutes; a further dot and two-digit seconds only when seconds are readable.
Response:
6.05
